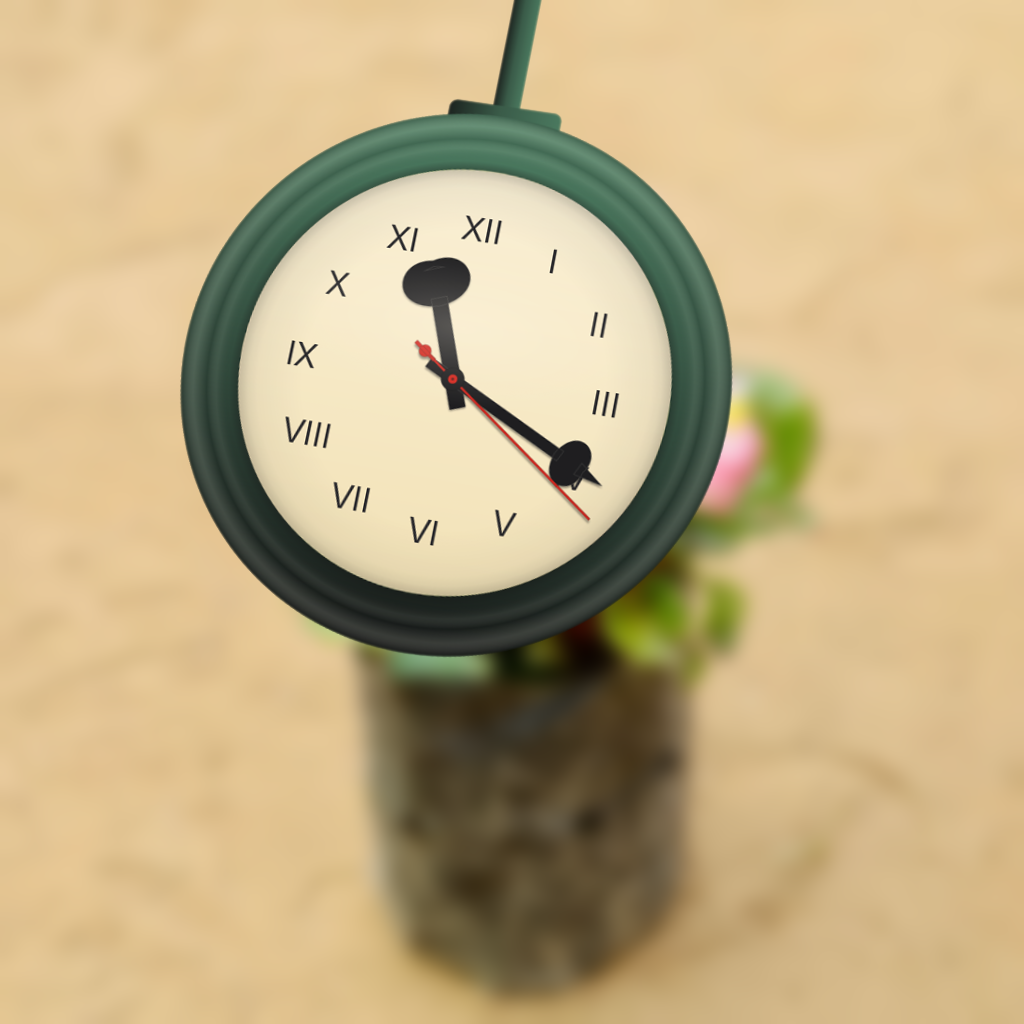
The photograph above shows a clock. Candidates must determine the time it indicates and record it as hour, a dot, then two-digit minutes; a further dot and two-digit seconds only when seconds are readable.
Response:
11.19.21
